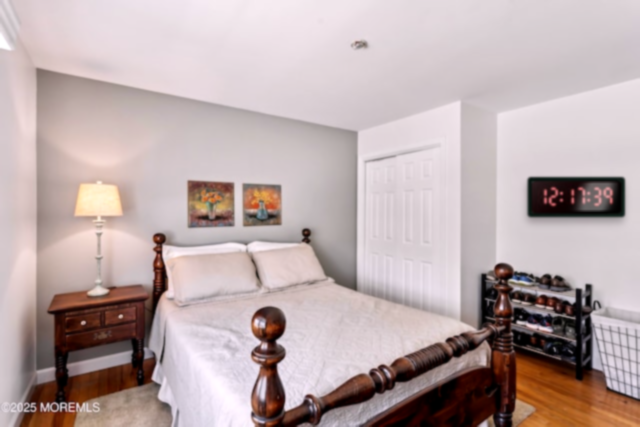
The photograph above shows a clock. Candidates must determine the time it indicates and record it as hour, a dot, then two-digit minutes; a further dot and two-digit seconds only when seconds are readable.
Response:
12.17.39
